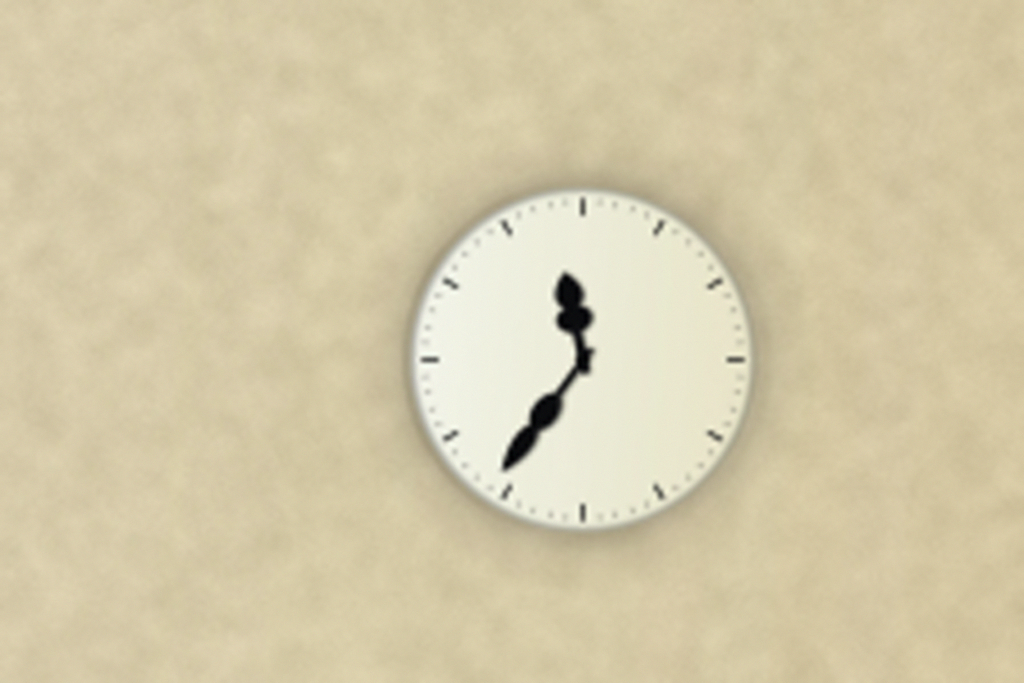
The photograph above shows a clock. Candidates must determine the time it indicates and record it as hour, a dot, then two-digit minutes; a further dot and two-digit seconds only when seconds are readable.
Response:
11.36
